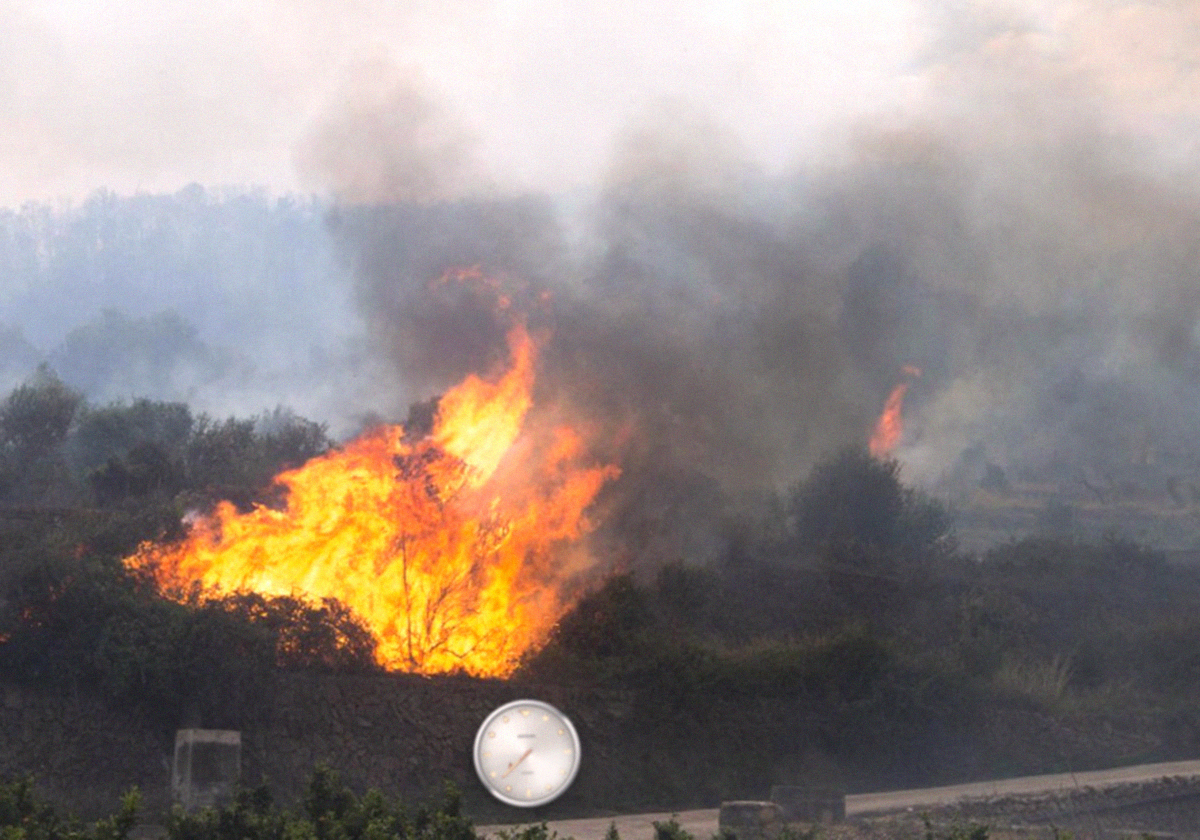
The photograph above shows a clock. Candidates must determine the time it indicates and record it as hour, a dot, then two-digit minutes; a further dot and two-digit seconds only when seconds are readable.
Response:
7.38
